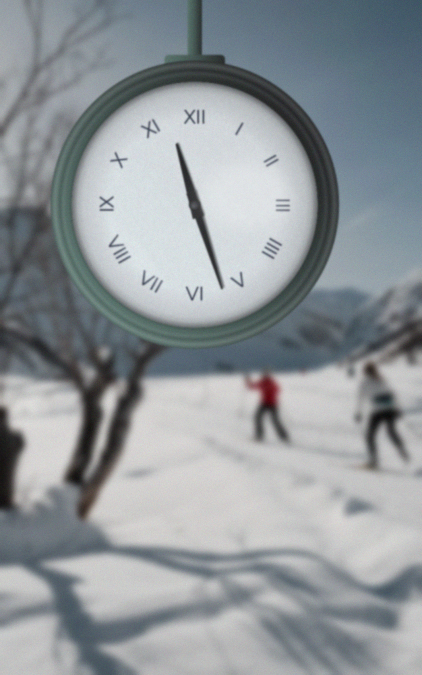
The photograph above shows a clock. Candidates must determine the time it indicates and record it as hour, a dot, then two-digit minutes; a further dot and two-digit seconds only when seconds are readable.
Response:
11.27
